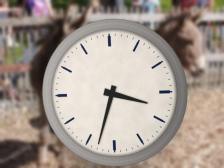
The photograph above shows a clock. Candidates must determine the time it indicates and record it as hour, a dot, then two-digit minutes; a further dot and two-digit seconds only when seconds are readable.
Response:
3.33
